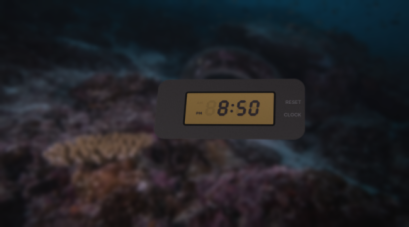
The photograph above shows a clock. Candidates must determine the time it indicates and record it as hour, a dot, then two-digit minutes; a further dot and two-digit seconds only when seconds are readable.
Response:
8.50
